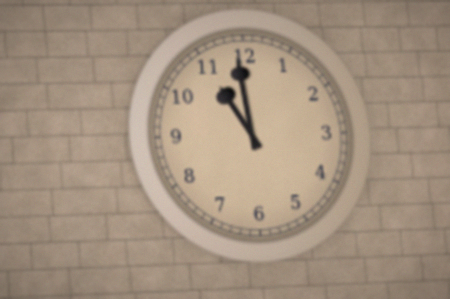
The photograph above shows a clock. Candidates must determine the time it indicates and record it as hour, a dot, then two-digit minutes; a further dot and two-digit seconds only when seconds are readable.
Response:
10.59
